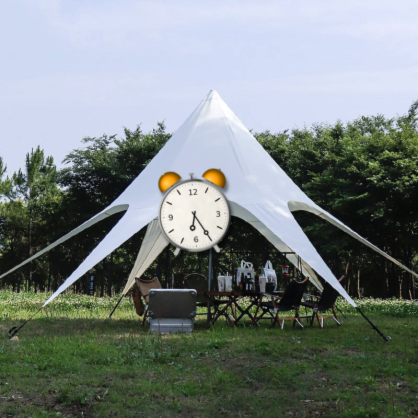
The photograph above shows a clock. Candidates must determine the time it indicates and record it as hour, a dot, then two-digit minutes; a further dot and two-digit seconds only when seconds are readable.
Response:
6.25
